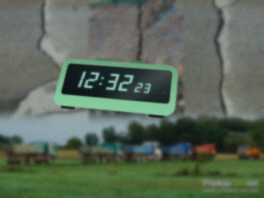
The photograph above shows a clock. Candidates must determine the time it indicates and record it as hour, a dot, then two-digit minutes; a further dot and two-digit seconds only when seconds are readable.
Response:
12.32
